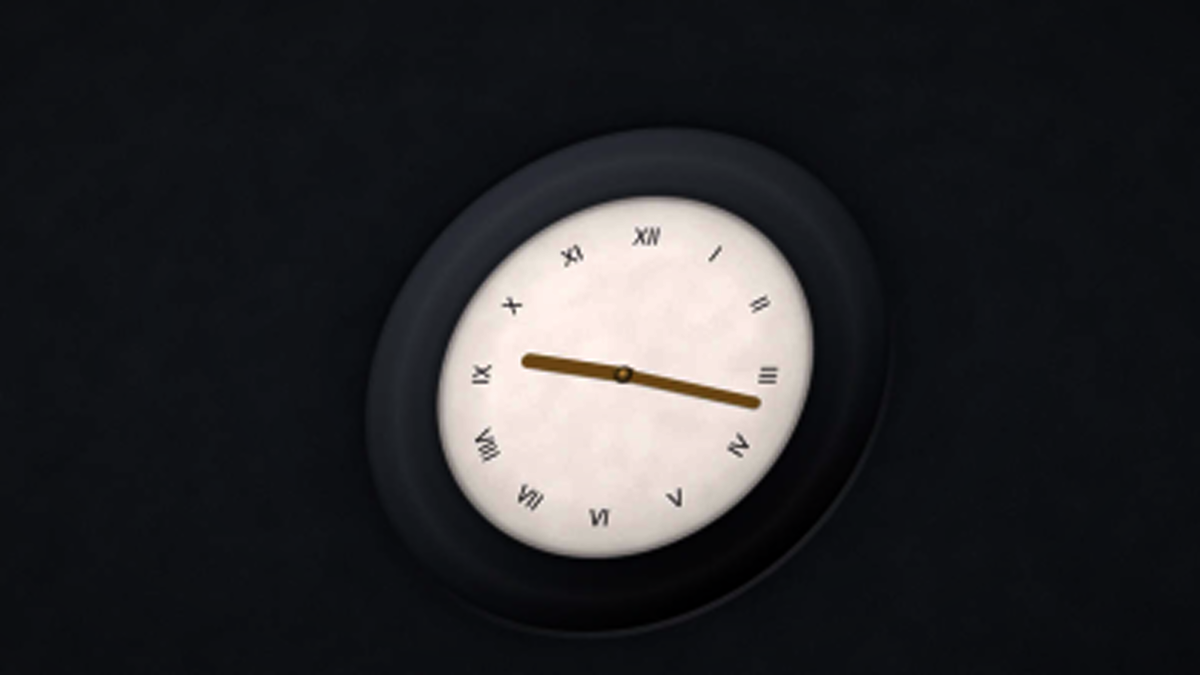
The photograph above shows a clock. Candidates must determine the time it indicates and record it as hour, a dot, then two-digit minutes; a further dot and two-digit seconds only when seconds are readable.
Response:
9.17
